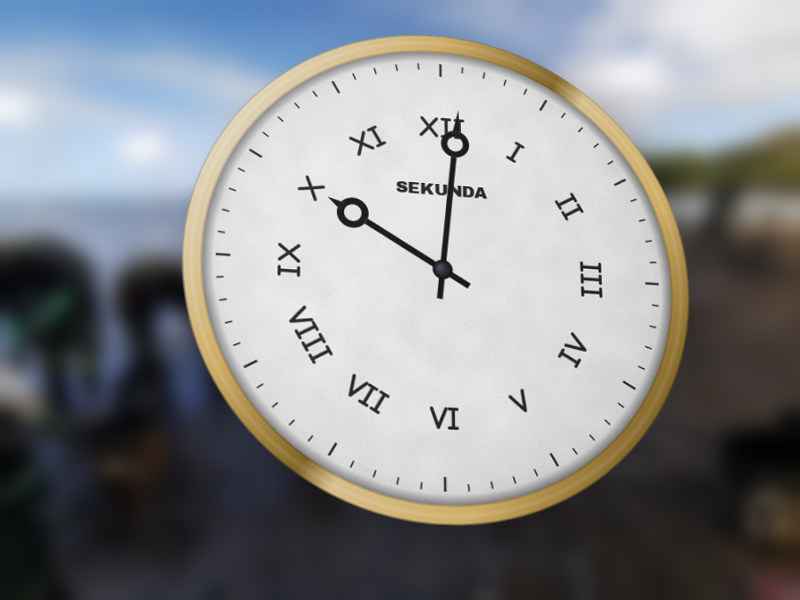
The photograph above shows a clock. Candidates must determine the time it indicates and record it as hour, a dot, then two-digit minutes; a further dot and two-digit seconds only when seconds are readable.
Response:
10.01
